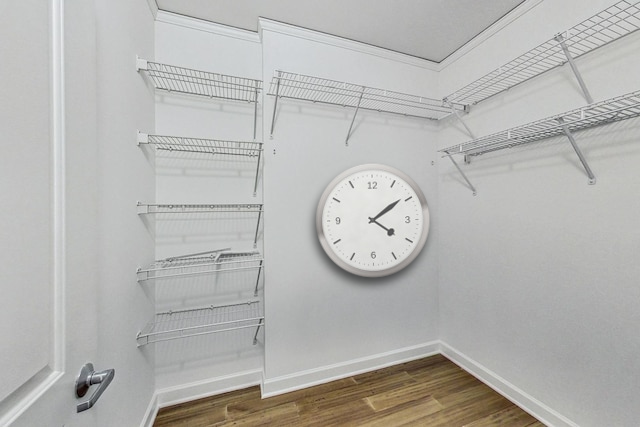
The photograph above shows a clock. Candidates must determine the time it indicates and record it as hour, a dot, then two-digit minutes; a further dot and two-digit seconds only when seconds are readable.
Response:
4.09
